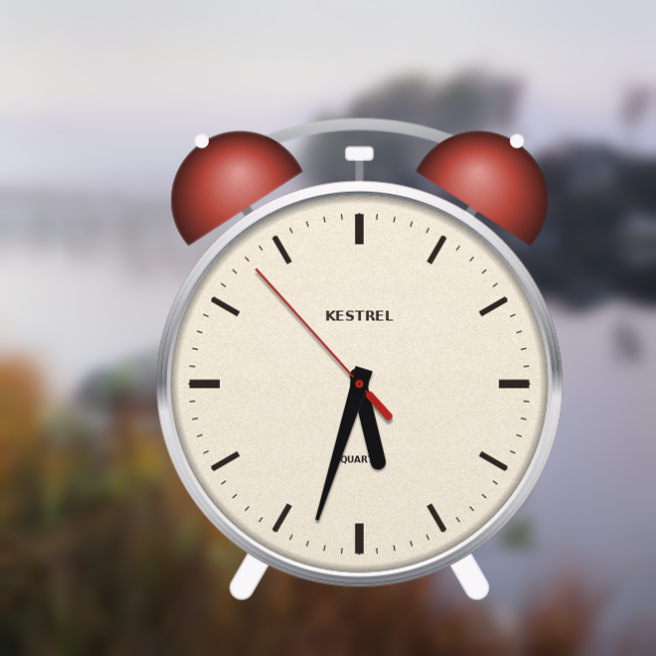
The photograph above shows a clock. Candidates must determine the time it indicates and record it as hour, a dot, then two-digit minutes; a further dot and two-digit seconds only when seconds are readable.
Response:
5.32.53
